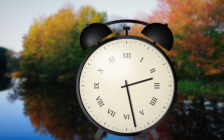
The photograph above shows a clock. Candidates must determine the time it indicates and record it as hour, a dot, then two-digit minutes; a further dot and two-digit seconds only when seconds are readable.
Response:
2.28
